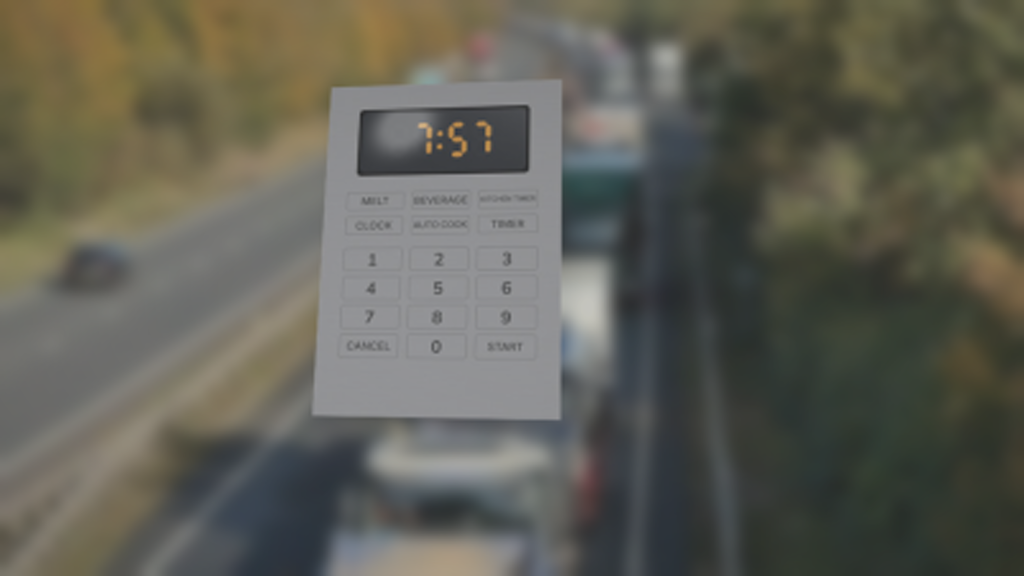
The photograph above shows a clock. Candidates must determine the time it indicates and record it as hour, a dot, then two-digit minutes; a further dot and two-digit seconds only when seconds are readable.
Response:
7.57
